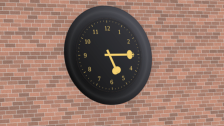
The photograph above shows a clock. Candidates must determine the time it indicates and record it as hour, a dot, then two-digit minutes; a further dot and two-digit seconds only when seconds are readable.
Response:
5.15
